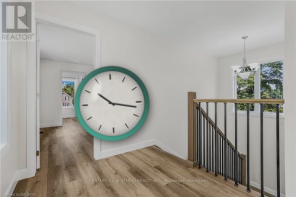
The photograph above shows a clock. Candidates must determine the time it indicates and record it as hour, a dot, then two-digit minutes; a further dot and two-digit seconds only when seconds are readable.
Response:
10.17
